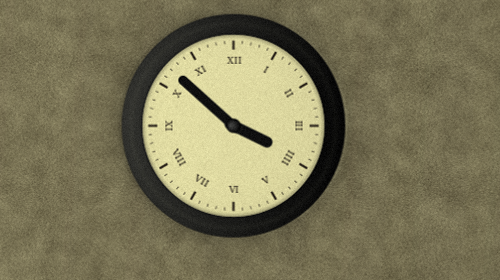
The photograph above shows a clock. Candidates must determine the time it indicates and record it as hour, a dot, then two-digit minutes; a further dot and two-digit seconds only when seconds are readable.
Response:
3.52
